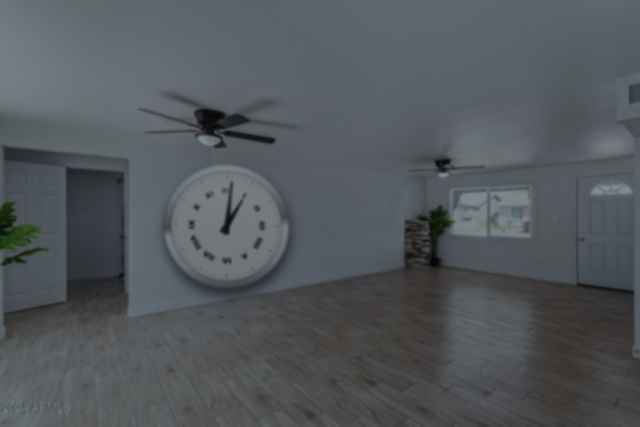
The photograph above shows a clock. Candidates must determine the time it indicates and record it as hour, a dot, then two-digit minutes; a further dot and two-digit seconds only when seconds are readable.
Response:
1.01
